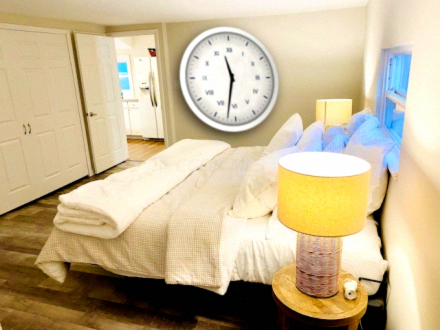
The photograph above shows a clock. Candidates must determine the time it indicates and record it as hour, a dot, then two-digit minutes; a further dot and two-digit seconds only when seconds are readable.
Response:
11.32
